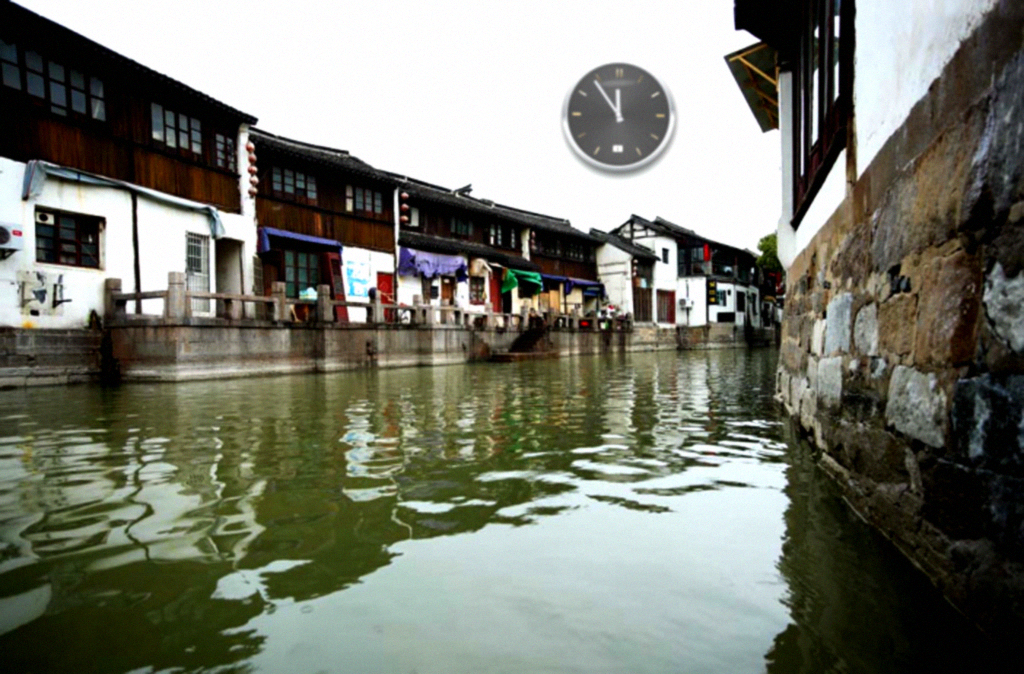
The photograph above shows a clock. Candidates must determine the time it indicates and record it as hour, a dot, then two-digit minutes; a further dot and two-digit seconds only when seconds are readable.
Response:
11.54
